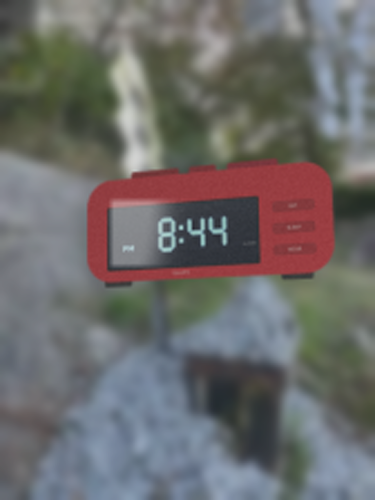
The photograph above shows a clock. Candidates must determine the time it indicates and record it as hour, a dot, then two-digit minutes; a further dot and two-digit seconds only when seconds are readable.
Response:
8.44
